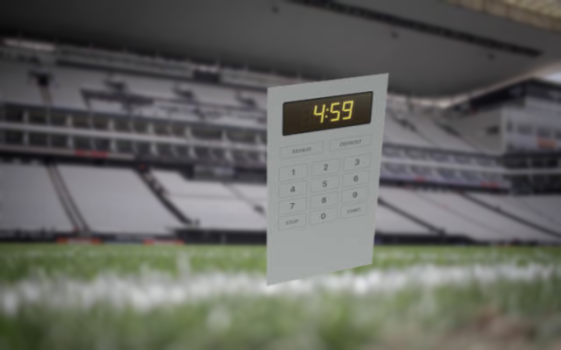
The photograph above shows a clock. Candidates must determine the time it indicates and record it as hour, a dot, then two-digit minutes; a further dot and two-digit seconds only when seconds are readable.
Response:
4.59
